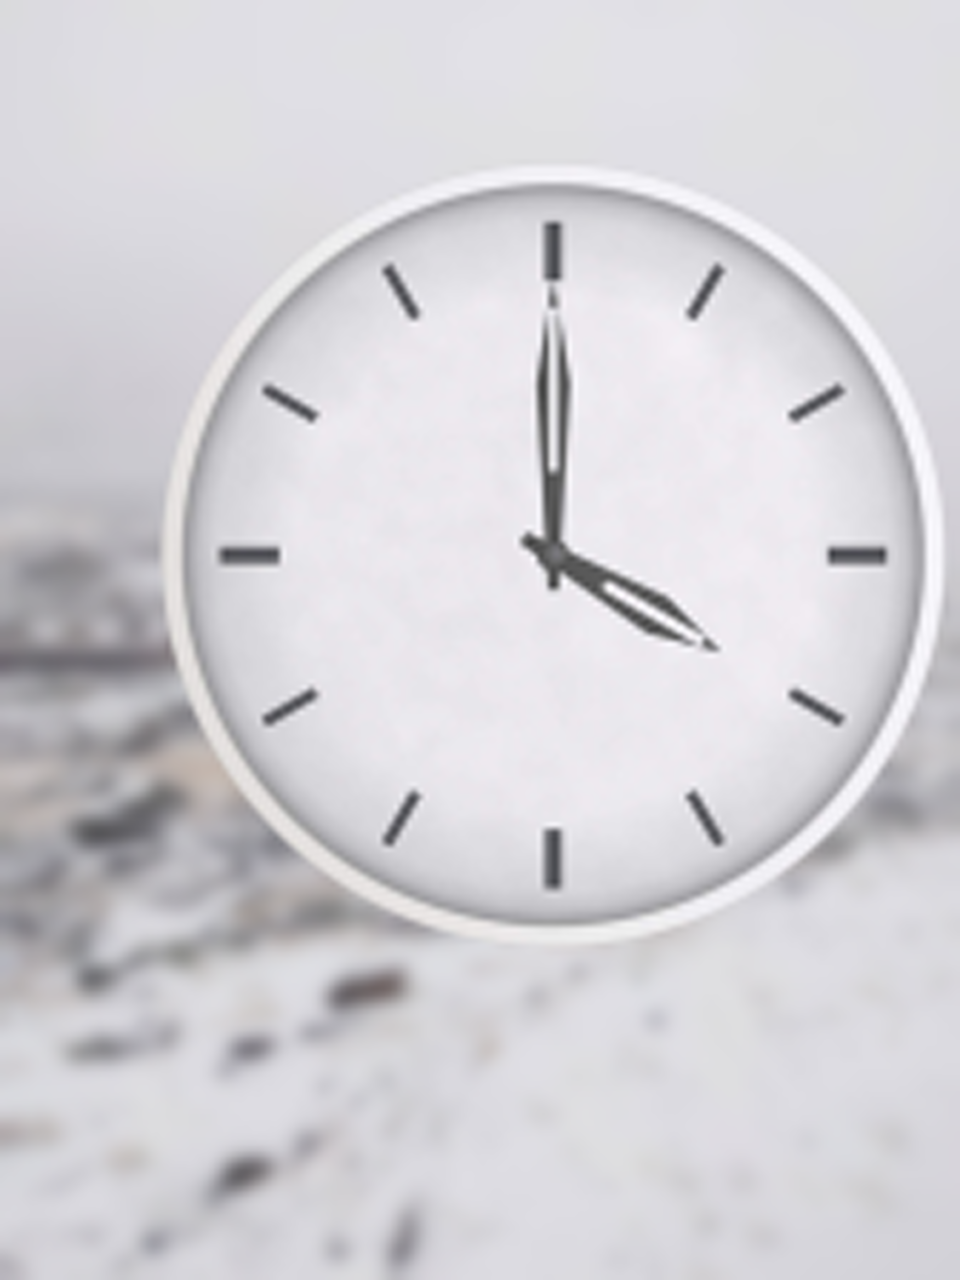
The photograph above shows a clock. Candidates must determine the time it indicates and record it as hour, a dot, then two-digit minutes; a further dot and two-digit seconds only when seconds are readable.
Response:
4.00
